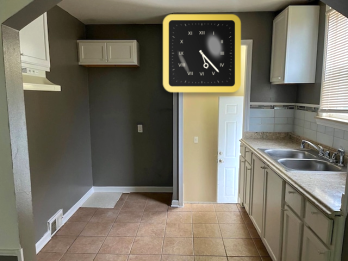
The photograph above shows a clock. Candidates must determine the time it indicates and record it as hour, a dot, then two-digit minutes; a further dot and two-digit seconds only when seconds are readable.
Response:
5.23
